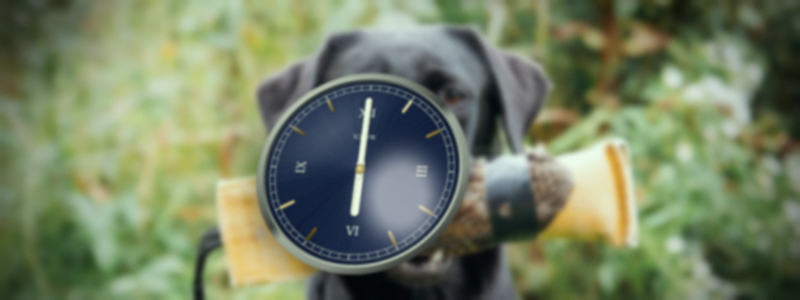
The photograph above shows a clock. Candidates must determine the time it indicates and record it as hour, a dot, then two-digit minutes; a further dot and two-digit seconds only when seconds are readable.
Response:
6.00
